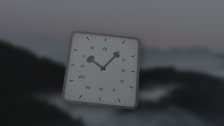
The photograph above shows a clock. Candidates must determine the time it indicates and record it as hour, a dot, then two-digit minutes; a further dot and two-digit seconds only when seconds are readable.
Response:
10.06
